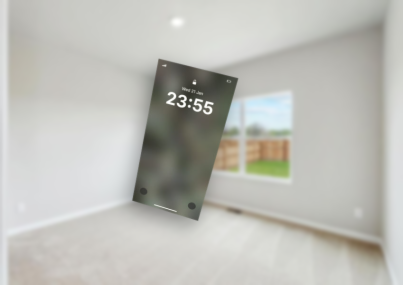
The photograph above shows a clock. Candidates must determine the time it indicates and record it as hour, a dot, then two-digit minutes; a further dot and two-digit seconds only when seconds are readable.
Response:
23.55
